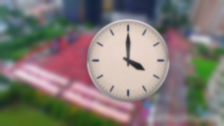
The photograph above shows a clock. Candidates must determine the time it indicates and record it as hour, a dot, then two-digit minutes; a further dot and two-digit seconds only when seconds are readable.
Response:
4.00
